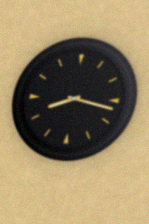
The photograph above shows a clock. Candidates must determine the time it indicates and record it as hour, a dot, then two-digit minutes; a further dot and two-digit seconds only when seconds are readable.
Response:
8.17
